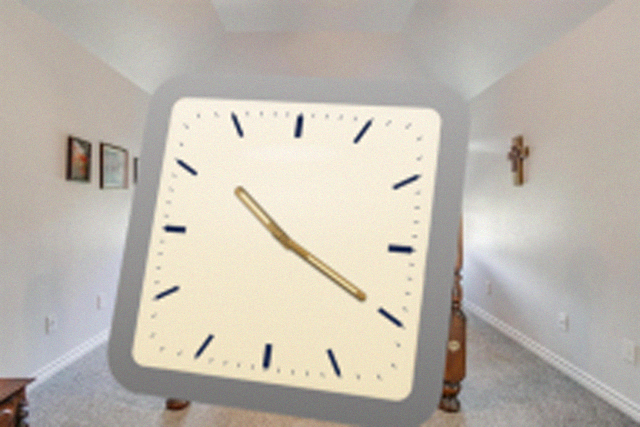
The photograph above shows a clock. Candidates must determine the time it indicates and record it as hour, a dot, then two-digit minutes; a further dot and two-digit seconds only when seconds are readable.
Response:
10.20
